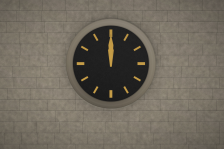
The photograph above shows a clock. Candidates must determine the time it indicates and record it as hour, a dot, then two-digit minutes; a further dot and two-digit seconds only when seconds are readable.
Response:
12.00
